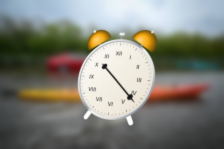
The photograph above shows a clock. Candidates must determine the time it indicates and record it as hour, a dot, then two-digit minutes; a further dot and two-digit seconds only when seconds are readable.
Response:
10.22
